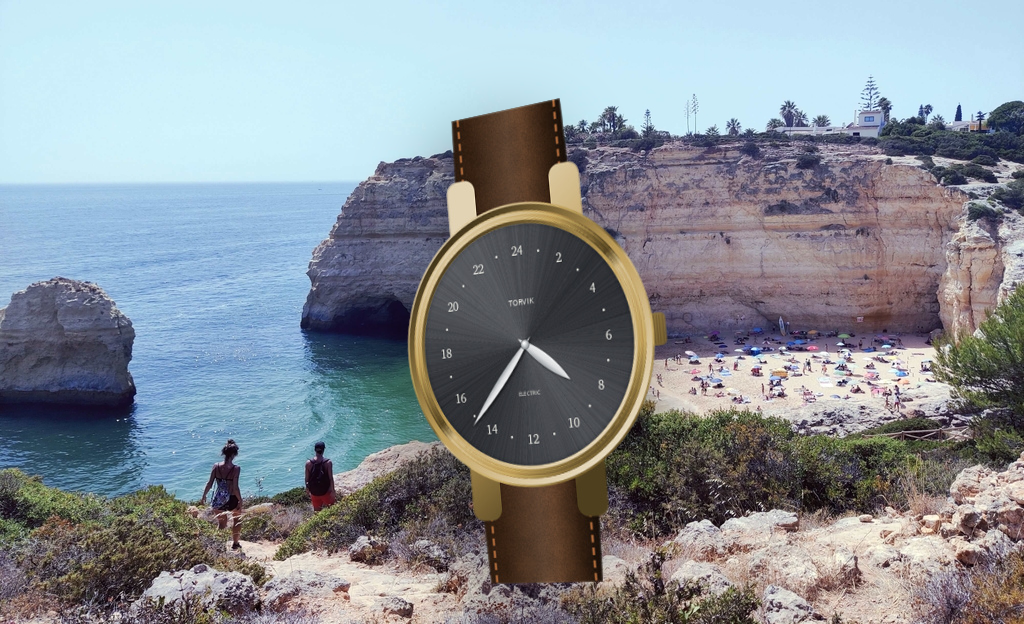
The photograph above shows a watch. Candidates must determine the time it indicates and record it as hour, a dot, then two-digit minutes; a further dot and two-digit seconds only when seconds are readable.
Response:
8.37
